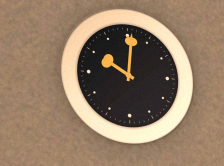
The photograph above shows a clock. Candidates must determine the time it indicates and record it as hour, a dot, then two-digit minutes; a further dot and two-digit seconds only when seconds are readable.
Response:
10.01
